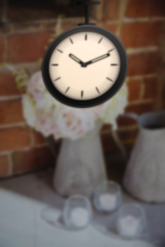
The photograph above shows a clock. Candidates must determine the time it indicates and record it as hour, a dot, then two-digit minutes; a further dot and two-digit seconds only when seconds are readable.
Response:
10.11
